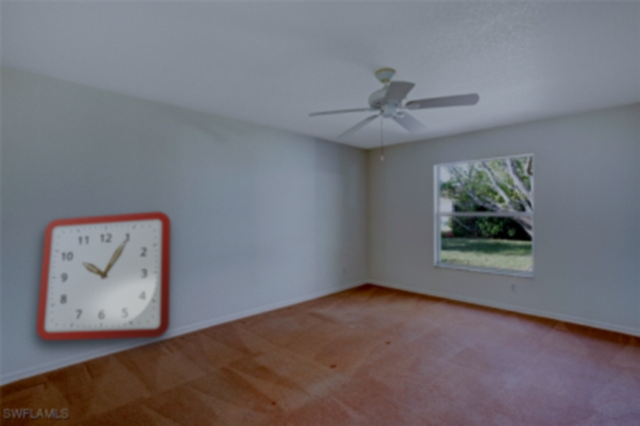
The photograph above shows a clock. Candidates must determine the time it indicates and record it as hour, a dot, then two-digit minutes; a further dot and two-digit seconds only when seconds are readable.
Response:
10.05
